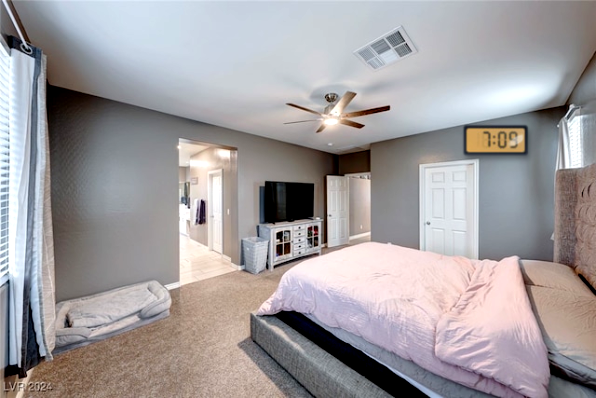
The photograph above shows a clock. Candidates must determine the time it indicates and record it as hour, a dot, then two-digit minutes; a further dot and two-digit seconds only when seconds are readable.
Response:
7.09
